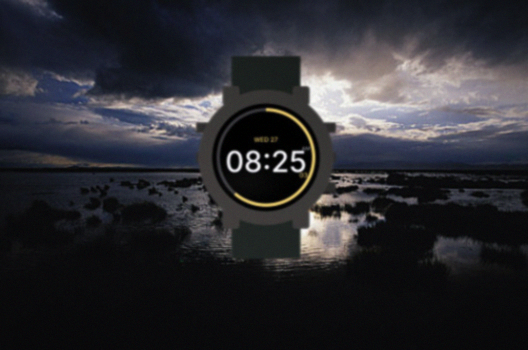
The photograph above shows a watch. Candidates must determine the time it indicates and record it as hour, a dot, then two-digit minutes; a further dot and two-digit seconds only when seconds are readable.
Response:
8.25
